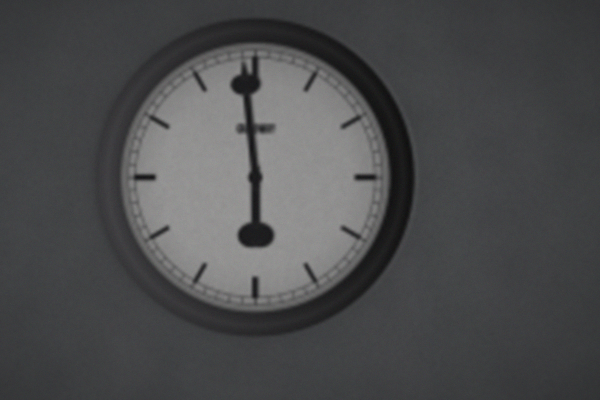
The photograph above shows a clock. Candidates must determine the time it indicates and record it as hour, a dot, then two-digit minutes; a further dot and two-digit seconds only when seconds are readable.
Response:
5.59
